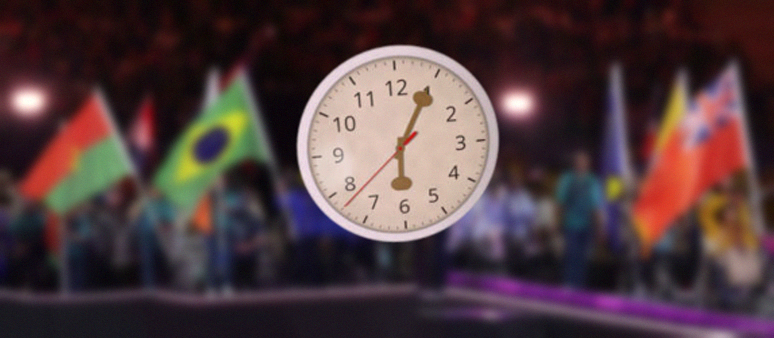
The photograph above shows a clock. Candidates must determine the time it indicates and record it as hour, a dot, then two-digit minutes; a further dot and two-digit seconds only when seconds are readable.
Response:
6.04.38
